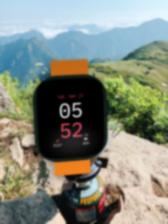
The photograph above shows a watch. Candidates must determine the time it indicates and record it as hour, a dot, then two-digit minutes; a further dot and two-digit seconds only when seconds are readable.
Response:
5.52
